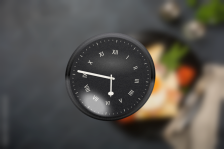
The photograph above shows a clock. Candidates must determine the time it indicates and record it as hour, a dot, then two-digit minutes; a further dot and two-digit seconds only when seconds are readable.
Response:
5.46
